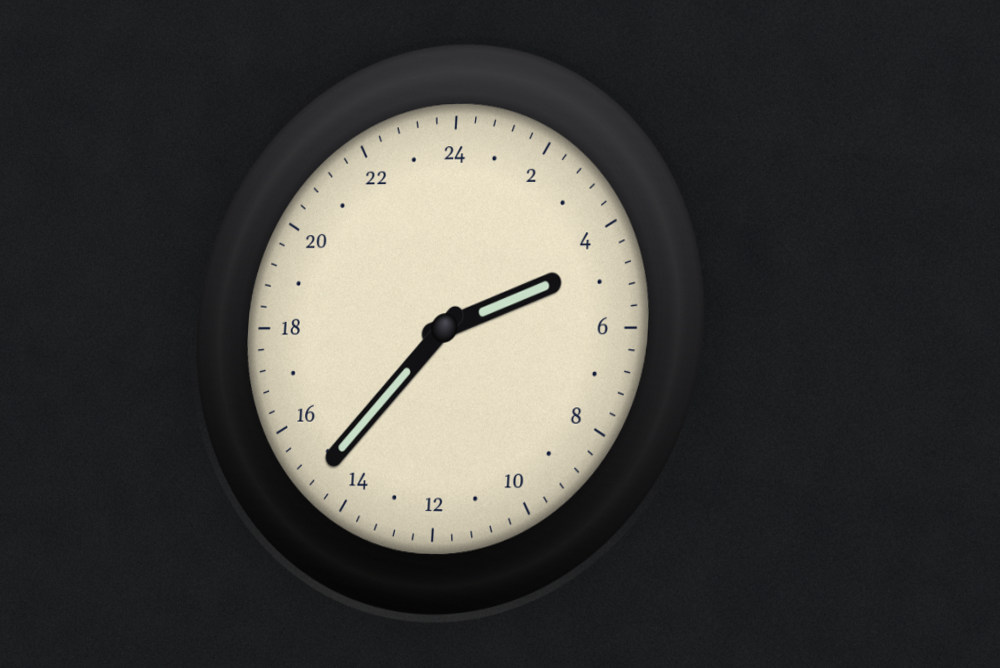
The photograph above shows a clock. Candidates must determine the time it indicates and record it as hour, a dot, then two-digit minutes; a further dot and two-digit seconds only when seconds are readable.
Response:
4.37
